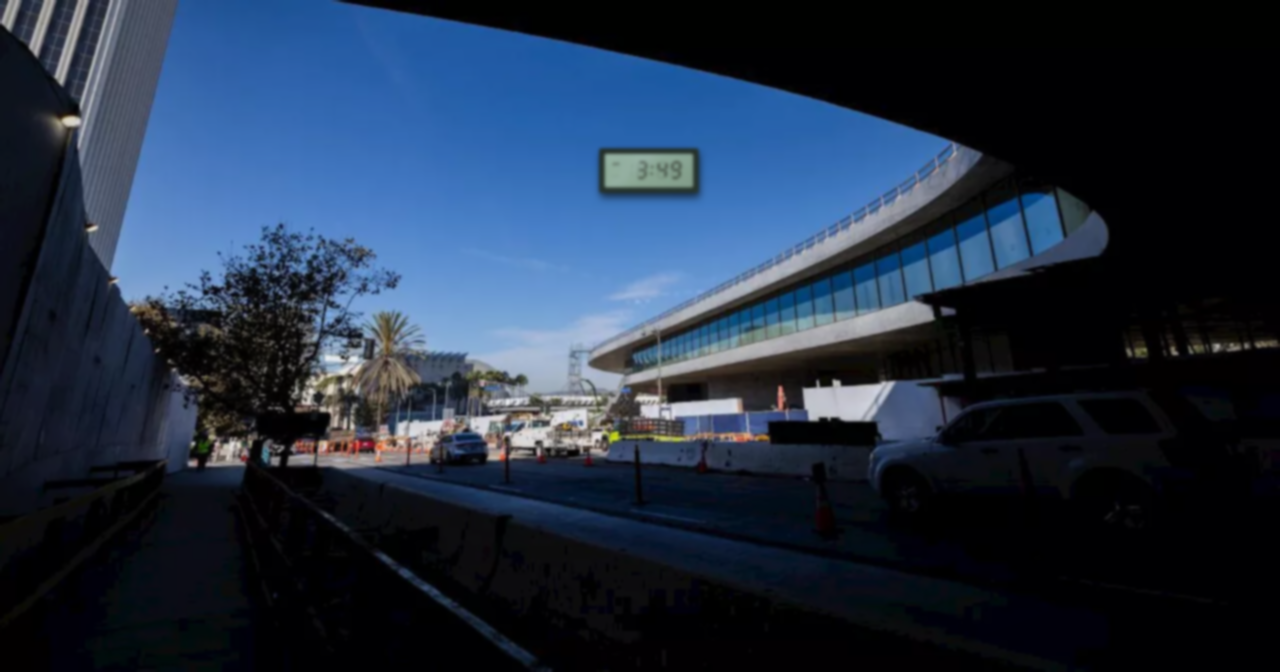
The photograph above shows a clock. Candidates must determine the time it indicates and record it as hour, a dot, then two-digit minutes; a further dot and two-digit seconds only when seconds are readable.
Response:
3.49
